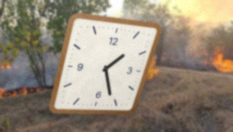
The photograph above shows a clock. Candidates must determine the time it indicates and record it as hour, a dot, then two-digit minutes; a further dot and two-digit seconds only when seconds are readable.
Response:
1.26
